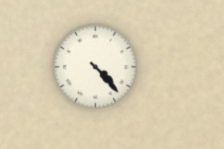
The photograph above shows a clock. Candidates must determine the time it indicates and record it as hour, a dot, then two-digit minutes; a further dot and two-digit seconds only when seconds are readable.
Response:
4.23
